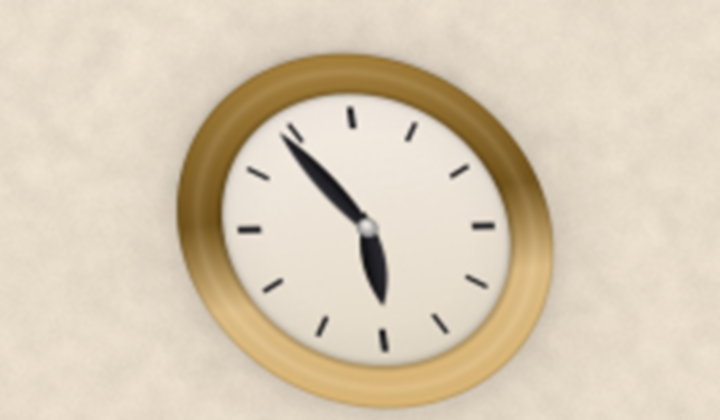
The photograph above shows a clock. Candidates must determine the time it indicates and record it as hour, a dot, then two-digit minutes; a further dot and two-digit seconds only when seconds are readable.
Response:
5.54
